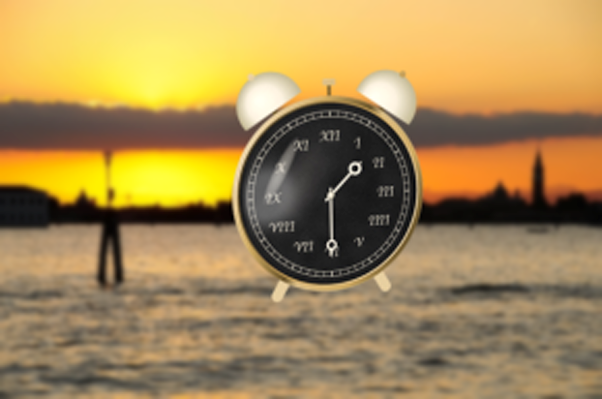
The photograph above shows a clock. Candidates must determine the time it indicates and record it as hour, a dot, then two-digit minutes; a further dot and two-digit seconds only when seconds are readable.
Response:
1.30
